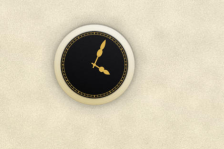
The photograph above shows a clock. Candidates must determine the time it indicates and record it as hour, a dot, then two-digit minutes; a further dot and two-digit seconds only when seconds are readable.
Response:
4.04
